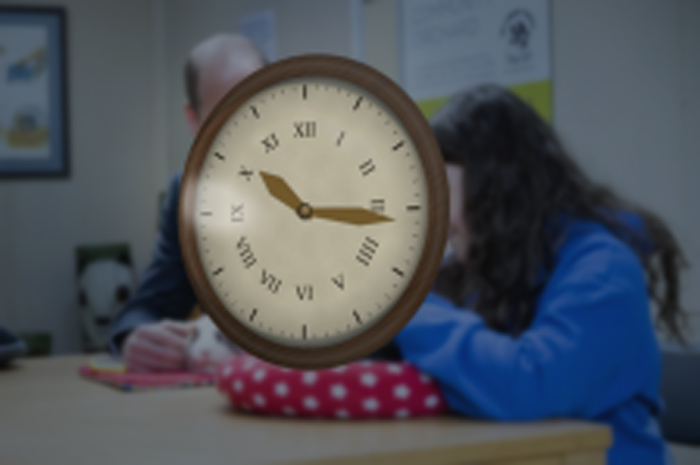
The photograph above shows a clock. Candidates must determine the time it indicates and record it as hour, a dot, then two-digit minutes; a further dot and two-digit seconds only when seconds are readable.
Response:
10.16
